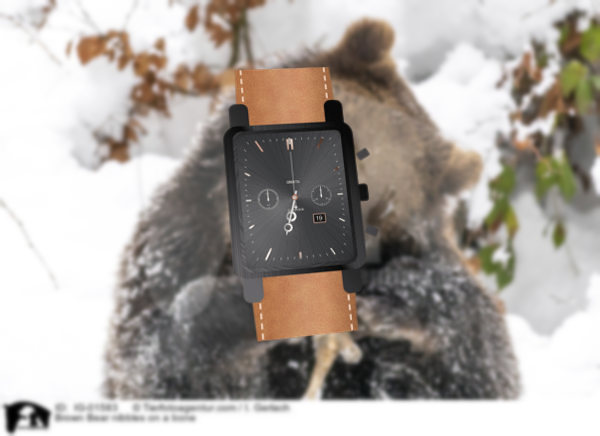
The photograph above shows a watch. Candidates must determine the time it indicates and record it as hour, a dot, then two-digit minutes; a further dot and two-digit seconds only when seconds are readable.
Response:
6.33
